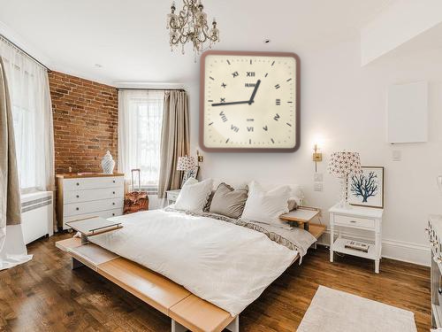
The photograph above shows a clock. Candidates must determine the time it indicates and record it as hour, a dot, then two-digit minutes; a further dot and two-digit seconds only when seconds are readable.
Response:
12.44
